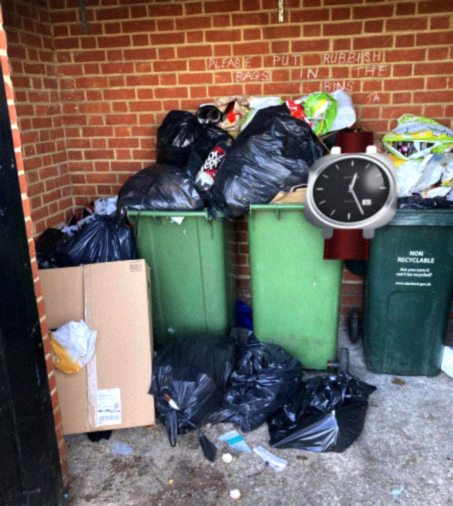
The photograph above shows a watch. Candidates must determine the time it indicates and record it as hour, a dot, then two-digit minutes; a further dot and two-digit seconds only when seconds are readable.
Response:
12.26
